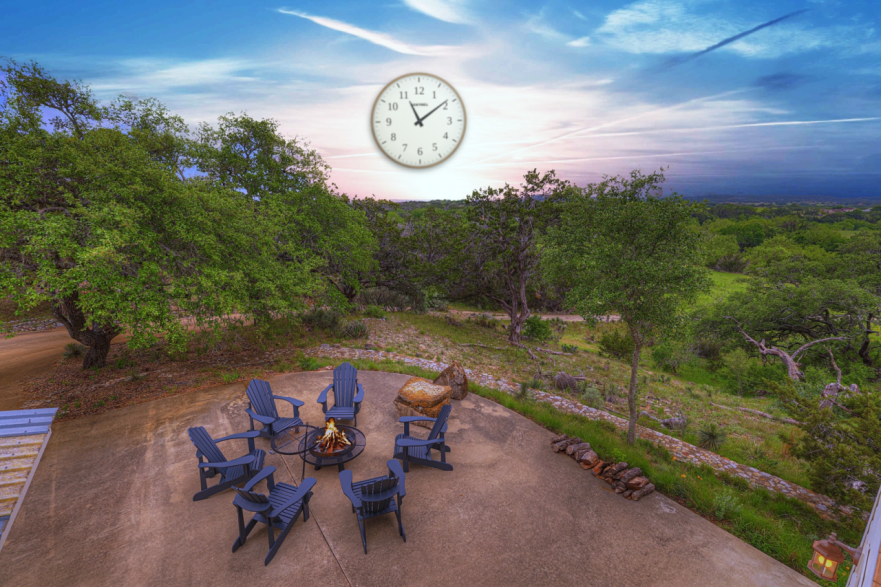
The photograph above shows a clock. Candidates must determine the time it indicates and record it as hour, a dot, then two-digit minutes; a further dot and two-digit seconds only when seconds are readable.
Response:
11.09
